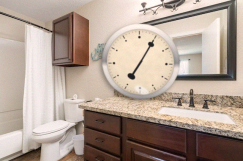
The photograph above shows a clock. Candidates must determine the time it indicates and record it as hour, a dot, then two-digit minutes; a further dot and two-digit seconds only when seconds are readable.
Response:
7.05
